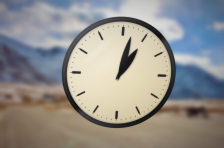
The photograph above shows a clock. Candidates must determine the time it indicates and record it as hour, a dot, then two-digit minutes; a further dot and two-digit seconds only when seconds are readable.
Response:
1.02
